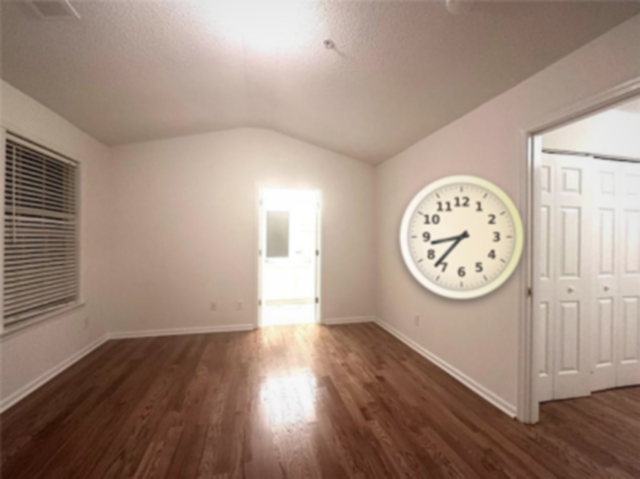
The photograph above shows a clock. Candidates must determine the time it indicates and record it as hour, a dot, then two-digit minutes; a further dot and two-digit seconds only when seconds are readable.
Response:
8.37
